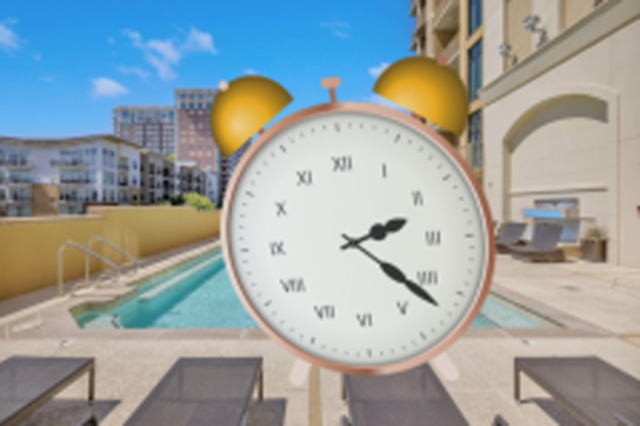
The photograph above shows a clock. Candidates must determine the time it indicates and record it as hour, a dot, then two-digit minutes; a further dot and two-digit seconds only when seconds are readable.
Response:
2.22
